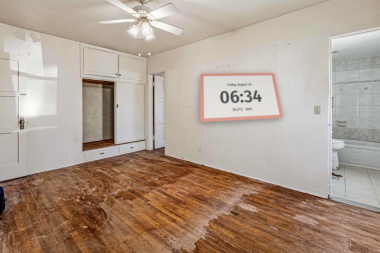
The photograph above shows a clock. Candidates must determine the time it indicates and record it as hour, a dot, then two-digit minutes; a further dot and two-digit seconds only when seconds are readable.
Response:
6.34
